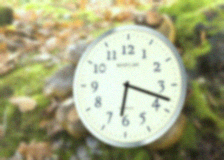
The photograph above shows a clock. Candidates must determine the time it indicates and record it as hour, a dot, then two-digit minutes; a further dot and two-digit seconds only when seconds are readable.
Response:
6.18
